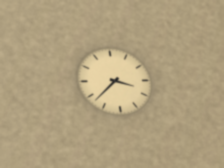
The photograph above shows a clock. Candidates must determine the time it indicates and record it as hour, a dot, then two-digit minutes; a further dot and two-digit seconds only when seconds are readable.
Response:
3.38
